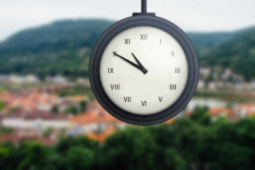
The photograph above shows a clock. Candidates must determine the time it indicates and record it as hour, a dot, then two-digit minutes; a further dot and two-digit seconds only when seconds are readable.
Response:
10.50
